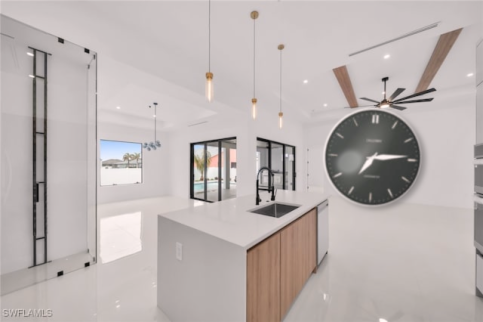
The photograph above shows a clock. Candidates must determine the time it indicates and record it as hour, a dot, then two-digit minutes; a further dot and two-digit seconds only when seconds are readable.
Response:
7.14
